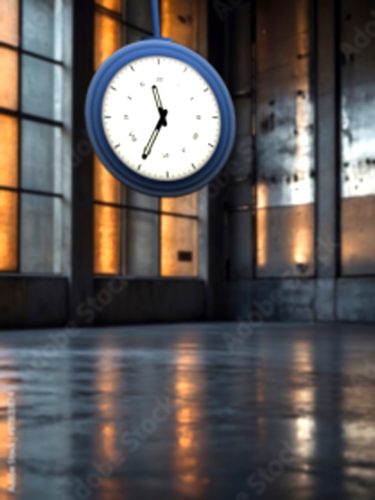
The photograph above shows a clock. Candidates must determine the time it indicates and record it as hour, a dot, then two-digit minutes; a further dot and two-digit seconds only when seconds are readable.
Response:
11.35
